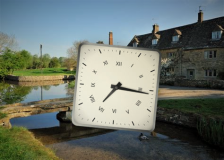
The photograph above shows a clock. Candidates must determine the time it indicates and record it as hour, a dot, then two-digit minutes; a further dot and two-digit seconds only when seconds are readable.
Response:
7.16
